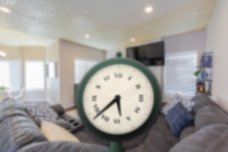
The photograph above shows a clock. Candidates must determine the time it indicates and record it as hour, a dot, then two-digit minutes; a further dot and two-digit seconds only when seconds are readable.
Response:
5.38
